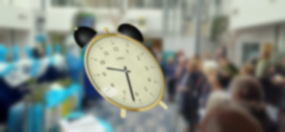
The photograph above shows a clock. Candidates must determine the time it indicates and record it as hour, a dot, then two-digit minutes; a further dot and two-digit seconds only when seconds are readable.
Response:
9.32
